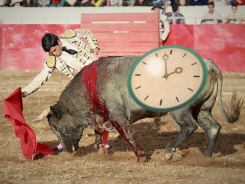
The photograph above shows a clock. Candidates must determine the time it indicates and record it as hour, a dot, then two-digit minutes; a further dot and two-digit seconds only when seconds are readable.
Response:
1.58
